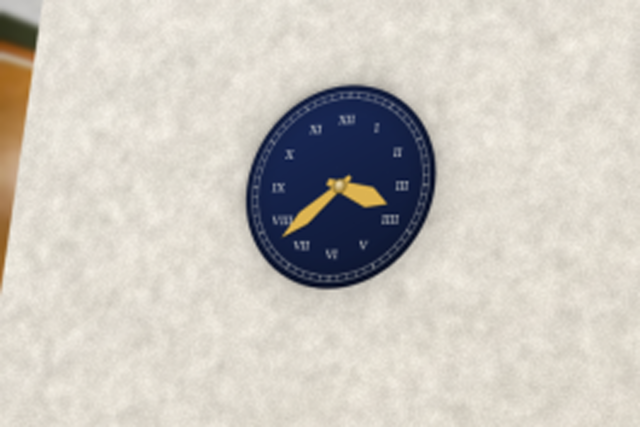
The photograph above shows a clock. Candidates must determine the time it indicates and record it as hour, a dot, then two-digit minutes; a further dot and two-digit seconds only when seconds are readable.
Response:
3.38
